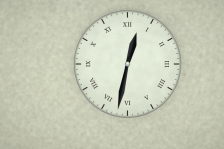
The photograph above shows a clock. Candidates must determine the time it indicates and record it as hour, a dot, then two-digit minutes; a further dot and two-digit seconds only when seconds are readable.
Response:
12.32
